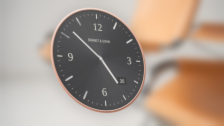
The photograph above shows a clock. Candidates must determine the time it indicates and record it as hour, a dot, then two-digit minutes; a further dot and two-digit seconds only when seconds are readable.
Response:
4.52
